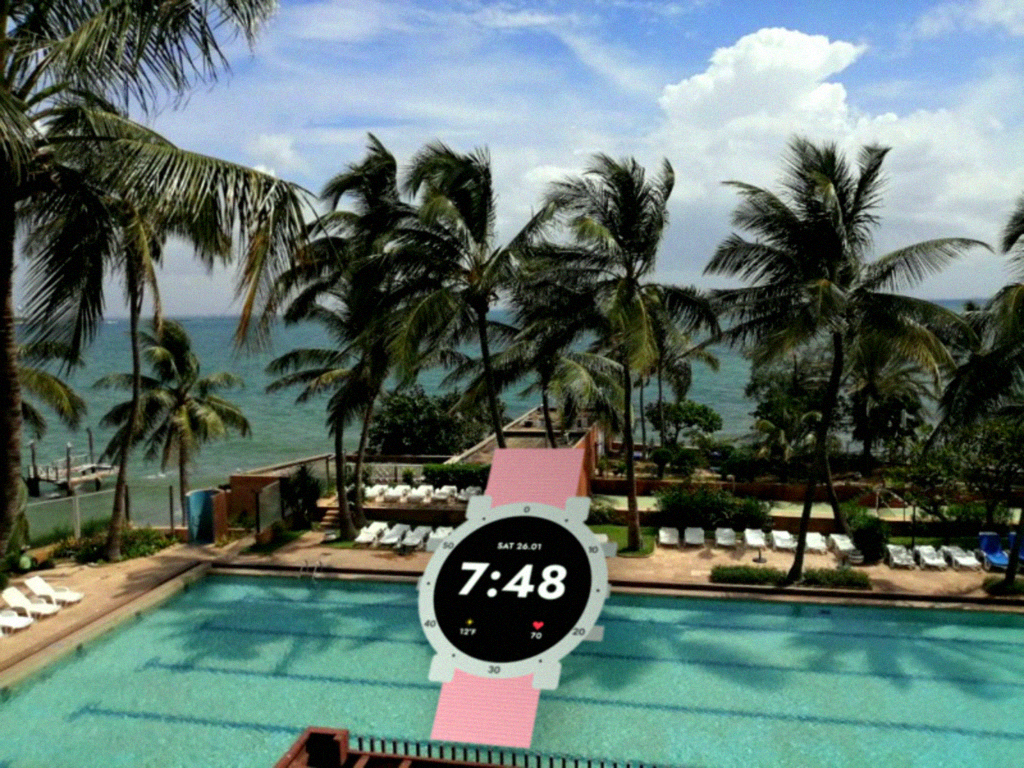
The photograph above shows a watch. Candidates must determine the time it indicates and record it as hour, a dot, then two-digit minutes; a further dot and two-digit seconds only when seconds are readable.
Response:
7.48
